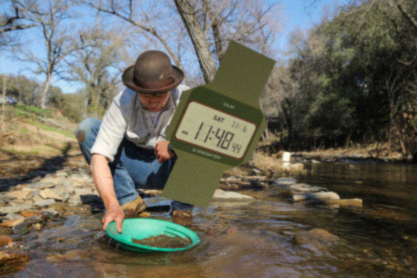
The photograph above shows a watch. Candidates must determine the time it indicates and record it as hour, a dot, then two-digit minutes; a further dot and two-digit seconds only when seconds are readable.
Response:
11.48
